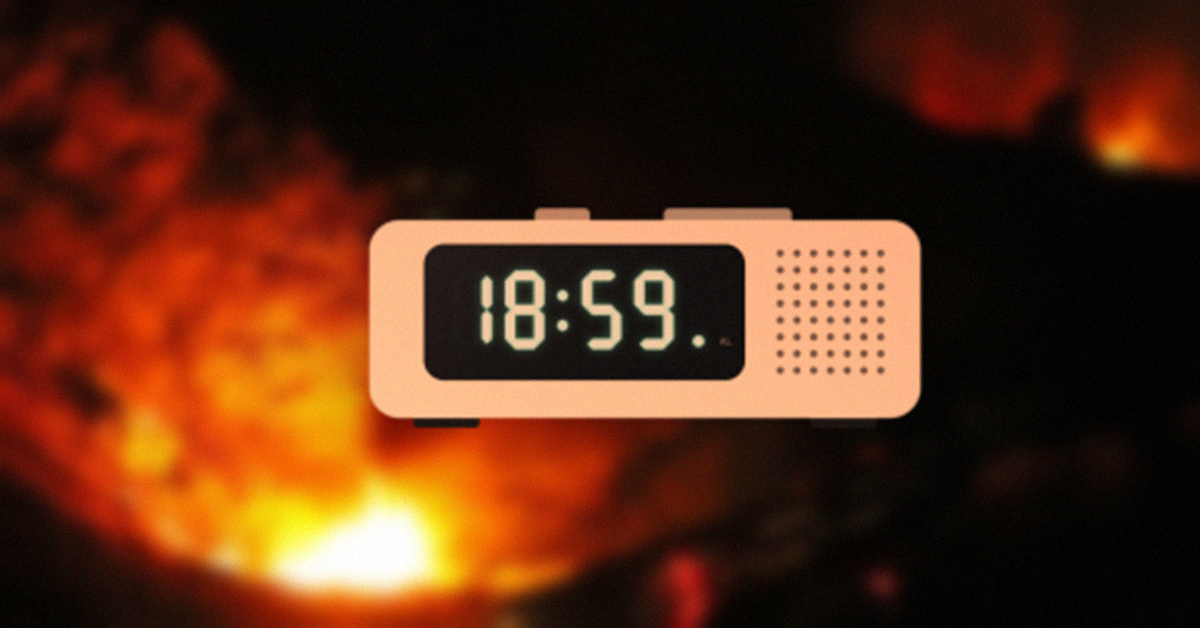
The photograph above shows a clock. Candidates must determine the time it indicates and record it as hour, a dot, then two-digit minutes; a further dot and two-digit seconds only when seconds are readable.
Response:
18.59
